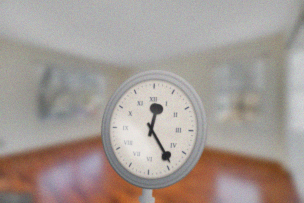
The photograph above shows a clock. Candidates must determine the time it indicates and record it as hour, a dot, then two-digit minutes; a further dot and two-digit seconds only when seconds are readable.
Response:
12.24
